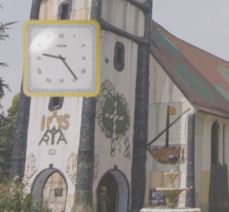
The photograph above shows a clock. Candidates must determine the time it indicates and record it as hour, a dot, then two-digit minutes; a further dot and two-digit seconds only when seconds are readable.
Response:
9.24
